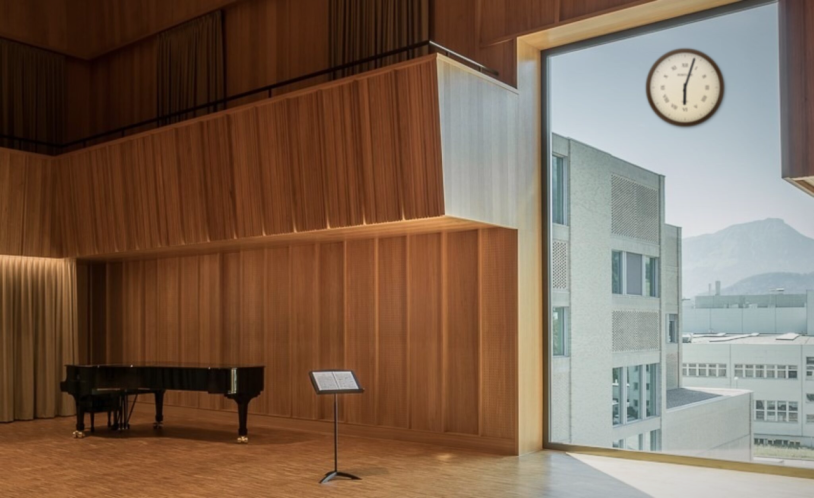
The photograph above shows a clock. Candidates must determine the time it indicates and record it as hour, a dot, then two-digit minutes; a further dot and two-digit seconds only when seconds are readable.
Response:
6.03
